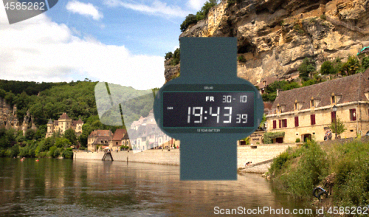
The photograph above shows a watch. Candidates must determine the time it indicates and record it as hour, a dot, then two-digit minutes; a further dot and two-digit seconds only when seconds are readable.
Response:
19.43.39
